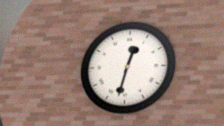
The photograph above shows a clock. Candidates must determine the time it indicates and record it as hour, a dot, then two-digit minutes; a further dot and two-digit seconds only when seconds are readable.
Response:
12.32
